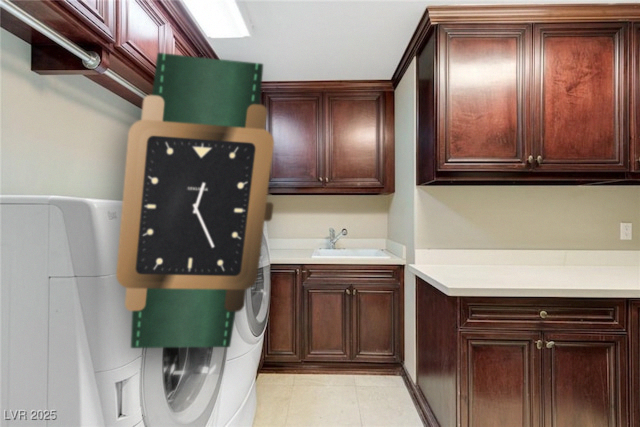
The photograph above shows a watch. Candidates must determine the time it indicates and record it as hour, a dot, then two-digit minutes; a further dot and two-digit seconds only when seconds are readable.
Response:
12.25
